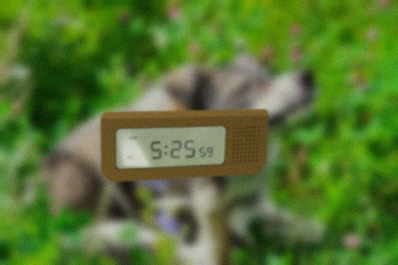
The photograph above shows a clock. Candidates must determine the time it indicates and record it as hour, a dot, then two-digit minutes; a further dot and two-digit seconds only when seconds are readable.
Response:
5.25
